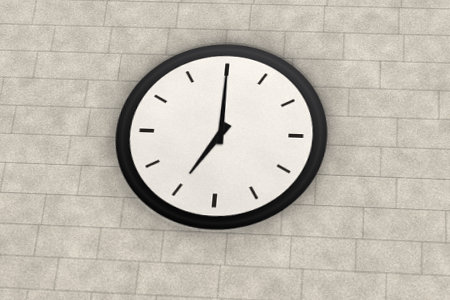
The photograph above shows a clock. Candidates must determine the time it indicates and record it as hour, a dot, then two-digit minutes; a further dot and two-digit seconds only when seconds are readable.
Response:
7.00
